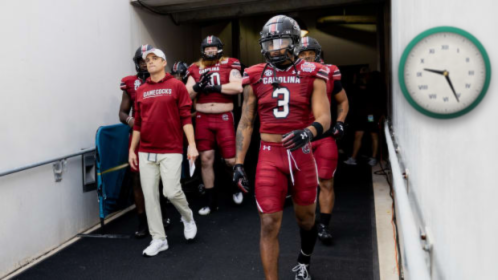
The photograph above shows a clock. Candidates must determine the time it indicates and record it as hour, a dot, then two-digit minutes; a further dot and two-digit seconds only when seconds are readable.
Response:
9.26
